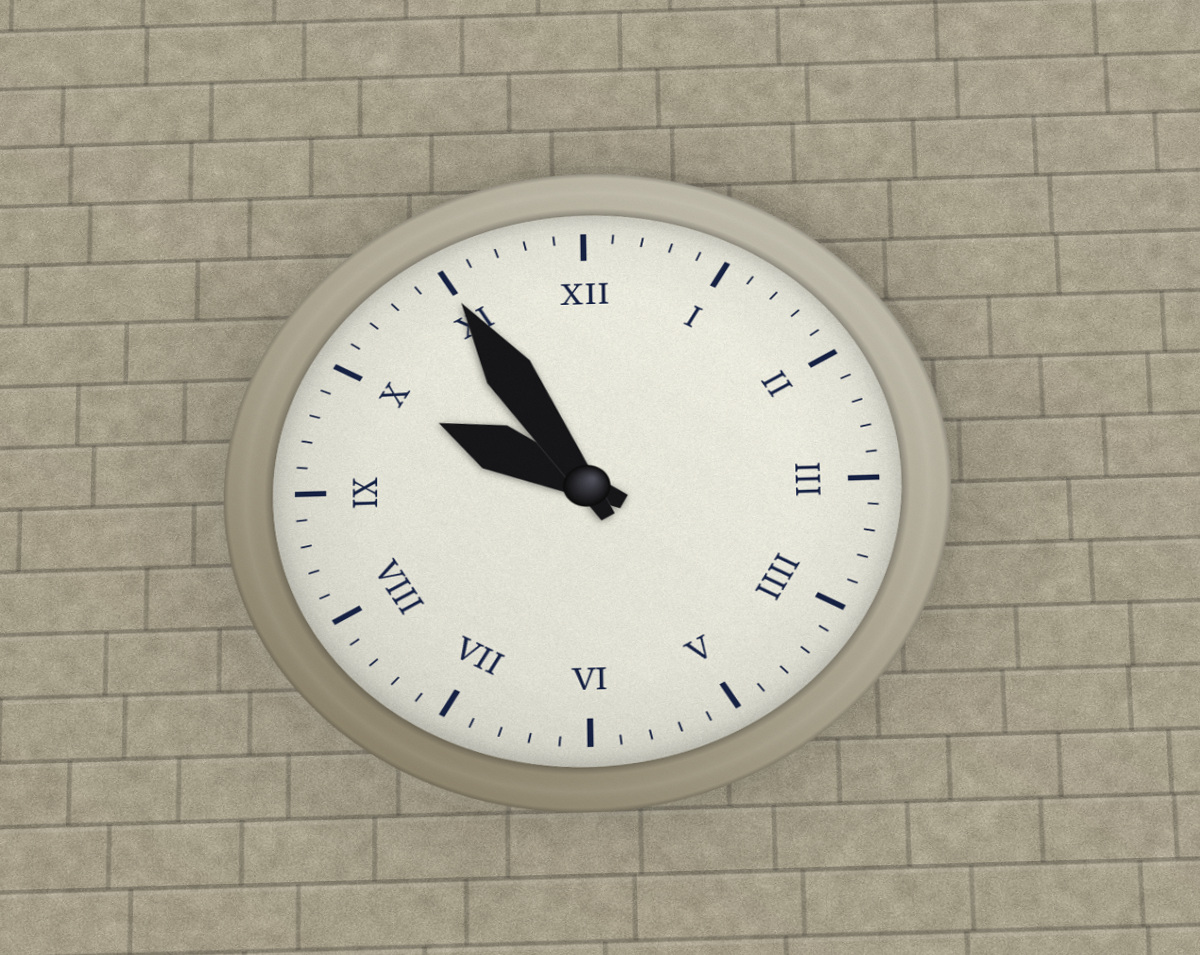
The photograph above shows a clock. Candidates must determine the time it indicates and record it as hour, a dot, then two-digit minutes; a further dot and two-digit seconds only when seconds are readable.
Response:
9.55
